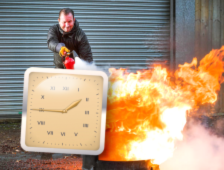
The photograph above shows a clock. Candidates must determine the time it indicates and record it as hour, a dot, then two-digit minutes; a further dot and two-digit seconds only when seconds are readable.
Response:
1.45
